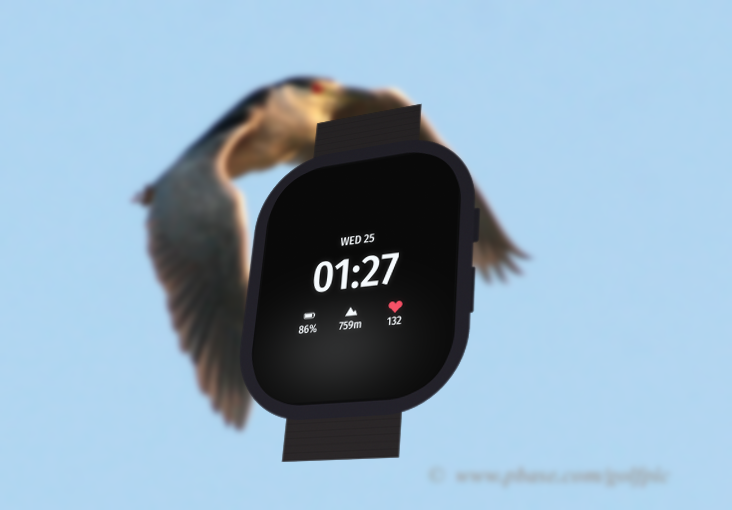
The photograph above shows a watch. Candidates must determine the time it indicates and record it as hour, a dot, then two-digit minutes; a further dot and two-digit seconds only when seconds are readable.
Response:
1.27
